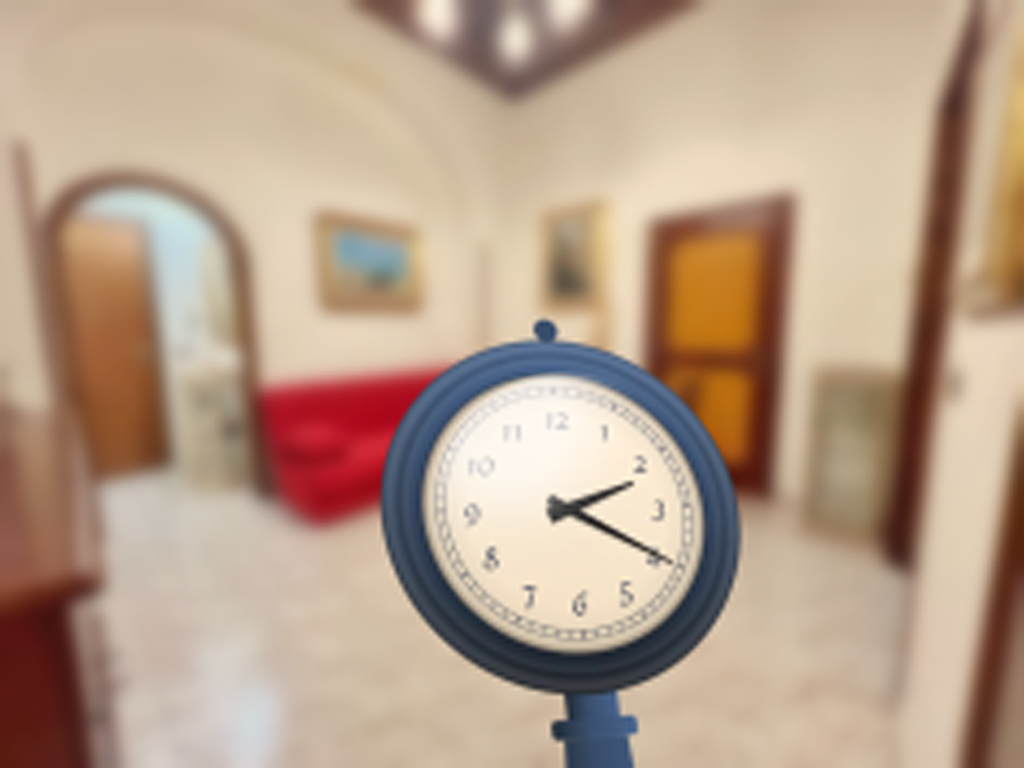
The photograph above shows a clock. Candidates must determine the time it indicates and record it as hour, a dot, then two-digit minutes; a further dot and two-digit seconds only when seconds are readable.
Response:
2.20
